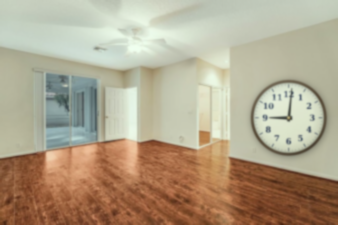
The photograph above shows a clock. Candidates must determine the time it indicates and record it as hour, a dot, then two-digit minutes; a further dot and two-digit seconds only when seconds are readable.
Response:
9.01
